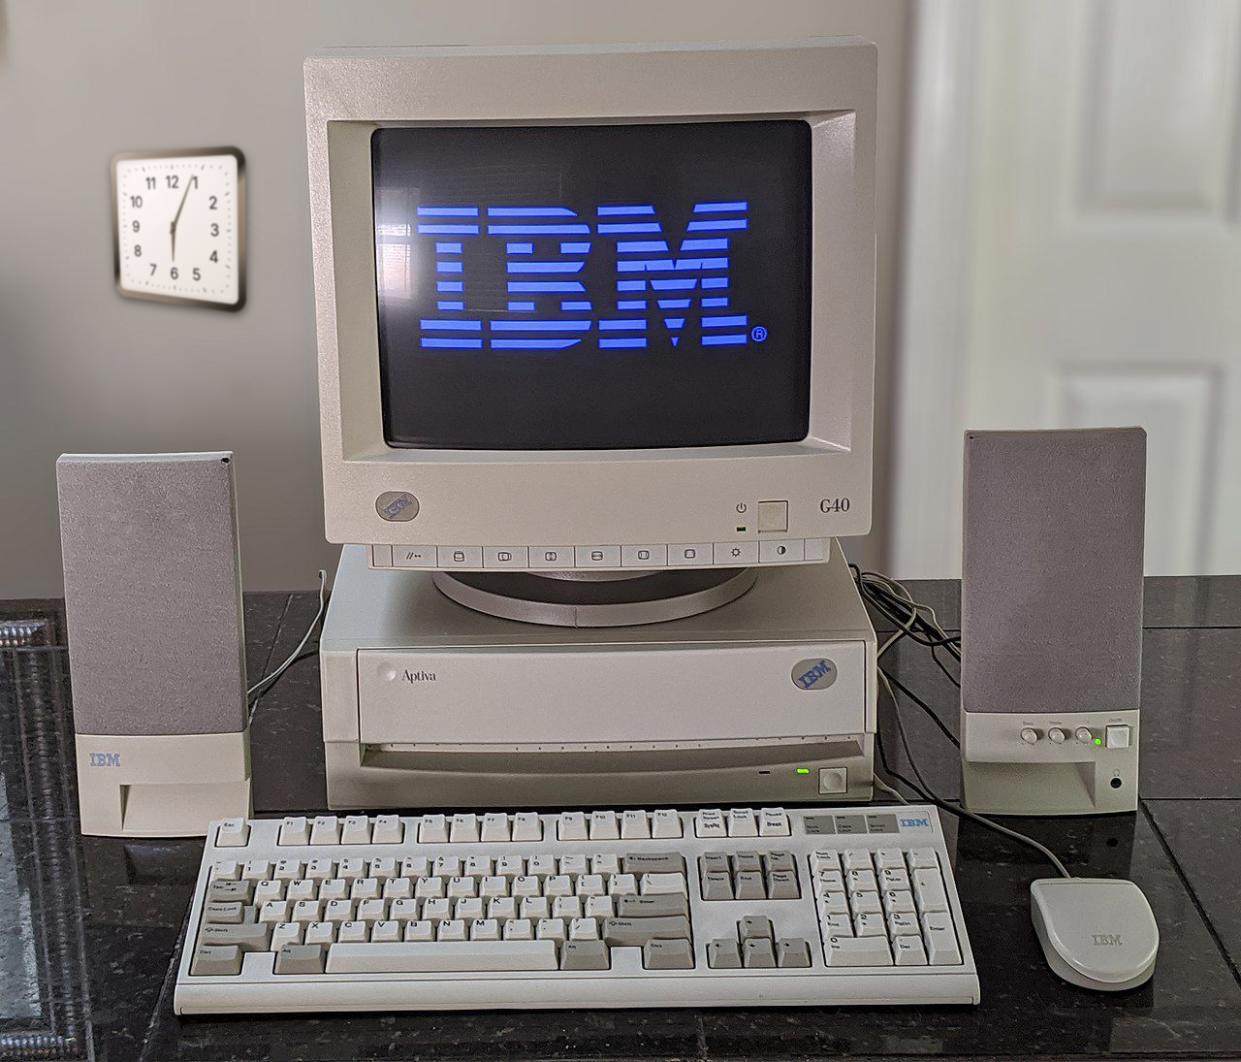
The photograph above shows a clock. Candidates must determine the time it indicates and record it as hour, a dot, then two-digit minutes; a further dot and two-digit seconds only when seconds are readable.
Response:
6.04
